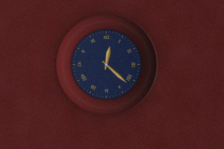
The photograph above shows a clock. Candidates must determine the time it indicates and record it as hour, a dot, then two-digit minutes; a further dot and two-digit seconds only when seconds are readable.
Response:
12.22
